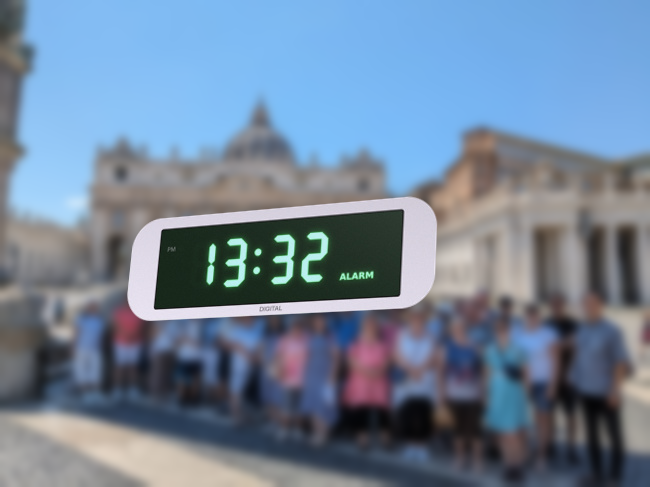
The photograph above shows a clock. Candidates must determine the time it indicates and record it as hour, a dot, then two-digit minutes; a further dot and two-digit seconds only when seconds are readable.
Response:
13.32
